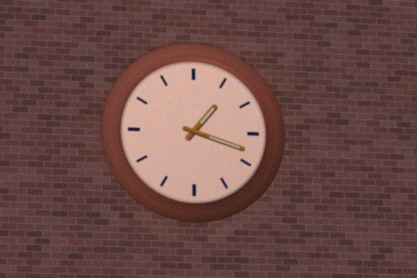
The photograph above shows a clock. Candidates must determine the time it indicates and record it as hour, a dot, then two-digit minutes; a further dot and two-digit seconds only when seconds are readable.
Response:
1.18
